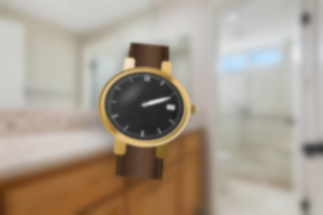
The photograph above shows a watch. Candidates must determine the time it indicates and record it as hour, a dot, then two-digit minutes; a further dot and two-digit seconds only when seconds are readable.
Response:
2.11
